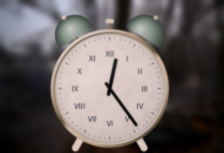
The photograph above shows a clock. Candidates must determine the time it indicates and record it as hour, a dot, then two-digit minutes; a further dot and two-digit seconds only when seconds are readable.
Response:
12.24
